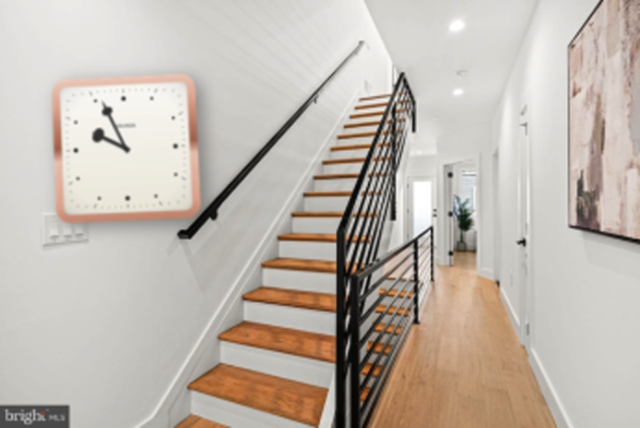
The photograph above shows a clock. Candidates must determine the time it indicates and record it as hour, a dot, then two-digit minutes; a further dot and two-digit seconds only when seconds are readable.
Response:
9.56
